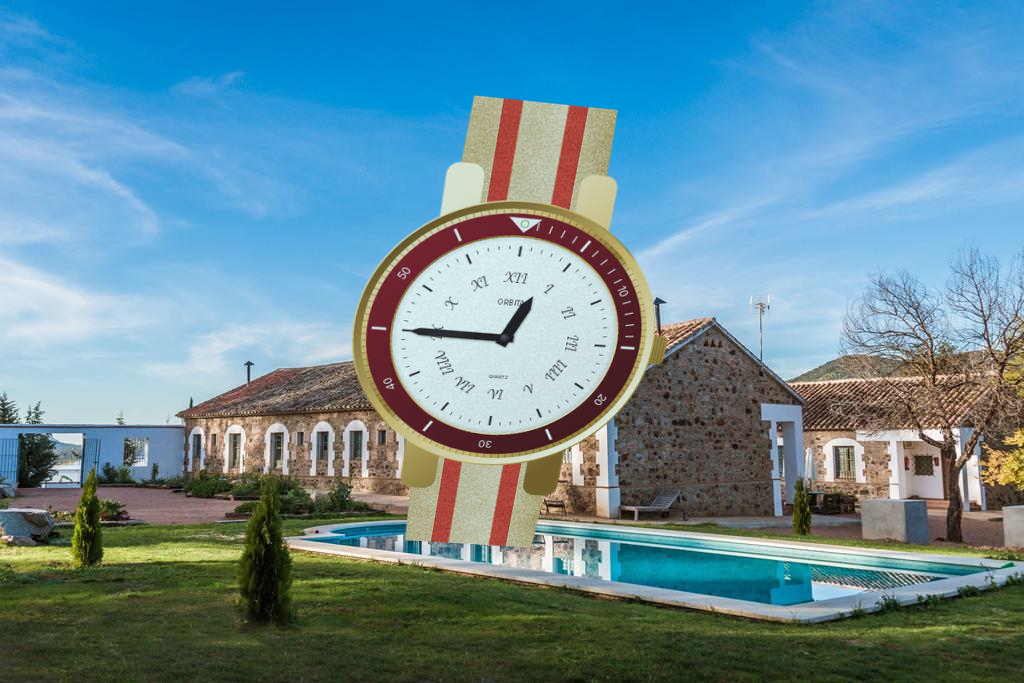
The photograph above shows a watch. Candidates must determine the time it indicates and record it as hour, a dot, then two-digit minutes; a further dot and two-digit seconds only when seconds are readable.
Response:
12.45
